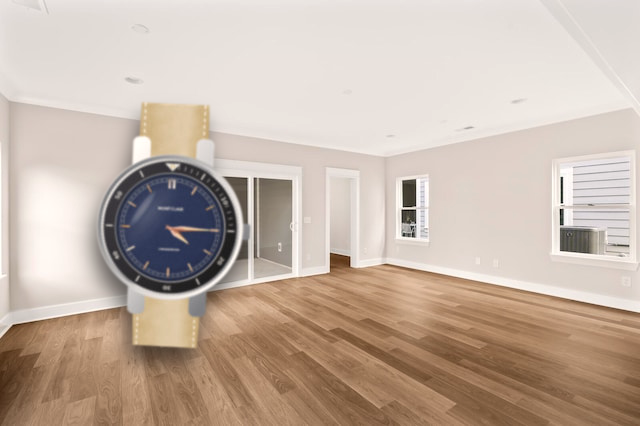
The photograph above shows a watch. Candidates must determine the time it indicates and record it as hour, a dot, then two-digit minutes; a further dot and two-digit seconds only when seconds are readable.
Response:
4.15
